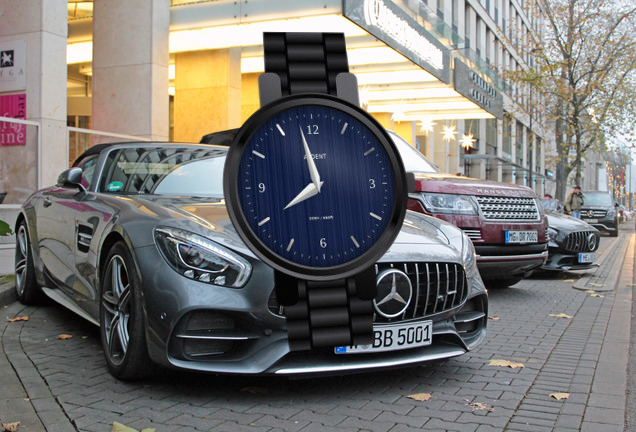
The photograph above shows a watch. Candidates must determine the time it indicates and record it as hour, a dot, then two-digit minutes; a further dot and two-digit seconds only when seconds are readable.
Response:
7.58
